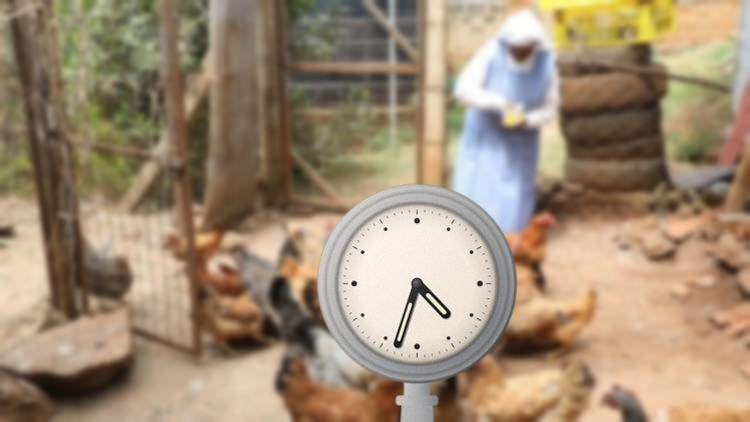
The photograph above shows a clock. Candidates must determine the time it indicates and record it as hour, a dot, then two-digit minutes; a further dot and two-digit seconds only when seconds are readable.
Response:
4.33
